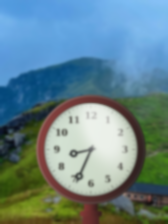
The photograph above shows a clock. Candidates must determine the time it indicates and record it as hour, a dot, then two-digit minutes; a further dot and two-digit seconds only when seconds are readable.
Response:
8.34
